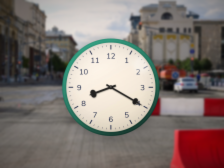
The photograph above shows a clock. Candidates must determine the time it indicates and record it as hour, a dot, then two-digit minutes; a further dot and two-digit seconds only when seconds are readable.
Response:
8.20
